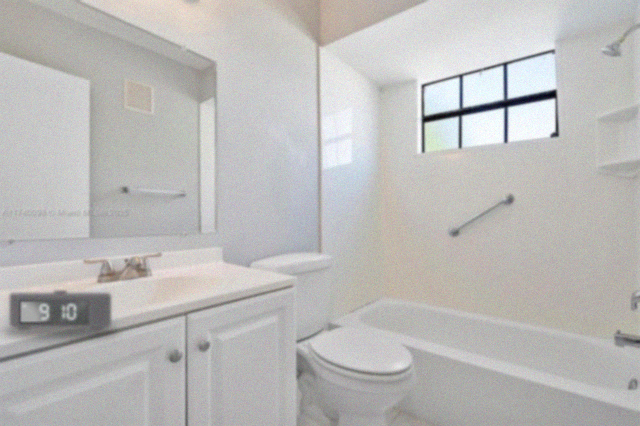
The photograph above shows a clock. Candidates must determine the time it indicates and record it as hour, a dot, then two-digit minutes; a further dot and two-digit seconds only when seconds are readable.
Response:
9.10
